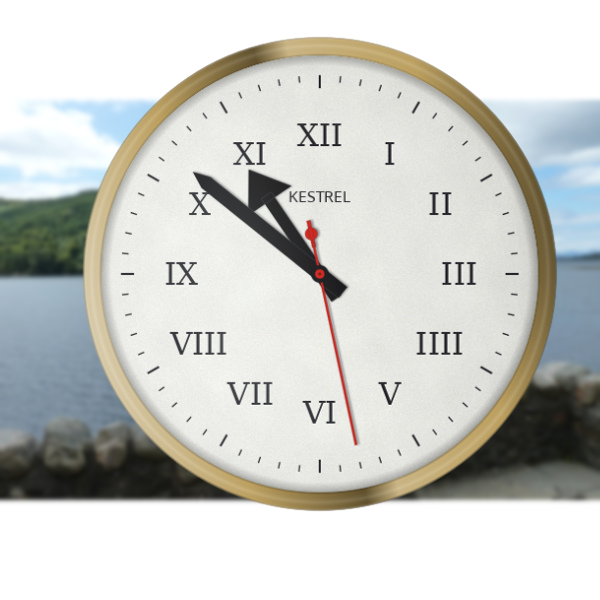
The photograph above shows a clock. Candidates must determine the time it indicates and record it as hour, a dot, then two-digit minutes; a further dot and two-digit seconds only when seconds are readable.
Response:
10.51.28
